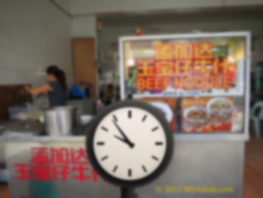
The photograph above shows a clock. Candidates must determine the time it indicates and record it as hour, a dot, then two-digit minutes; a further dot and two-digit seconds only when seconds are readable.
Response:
9.54
